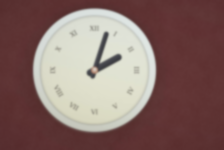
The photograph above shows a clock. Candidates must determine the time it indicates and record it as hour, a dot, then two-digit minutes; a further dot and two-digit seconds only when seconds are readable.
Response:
2.03
